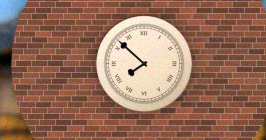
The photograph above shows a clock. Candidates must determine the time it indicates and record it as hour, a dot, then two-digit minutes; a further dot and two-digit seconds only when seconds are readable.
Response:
7.52
